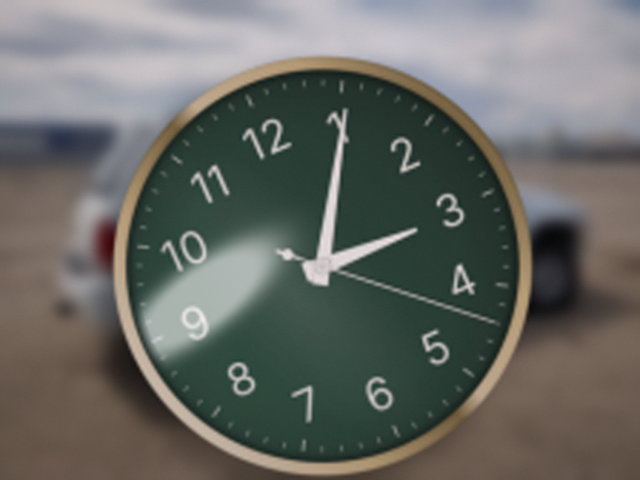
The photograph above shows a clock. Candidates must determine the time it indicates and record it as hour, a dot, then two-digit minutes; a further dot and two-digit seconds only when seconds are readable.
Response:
3.05.22
